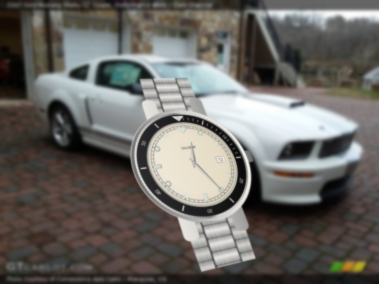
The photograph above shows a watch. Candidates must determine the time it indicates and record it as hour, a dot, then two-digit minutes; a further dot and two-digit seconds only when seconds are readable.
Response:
12.25
